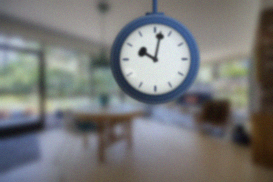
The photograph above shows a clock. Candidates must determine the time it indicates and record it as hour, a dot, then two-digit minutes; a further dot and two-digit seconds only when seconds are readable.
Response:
10.02
